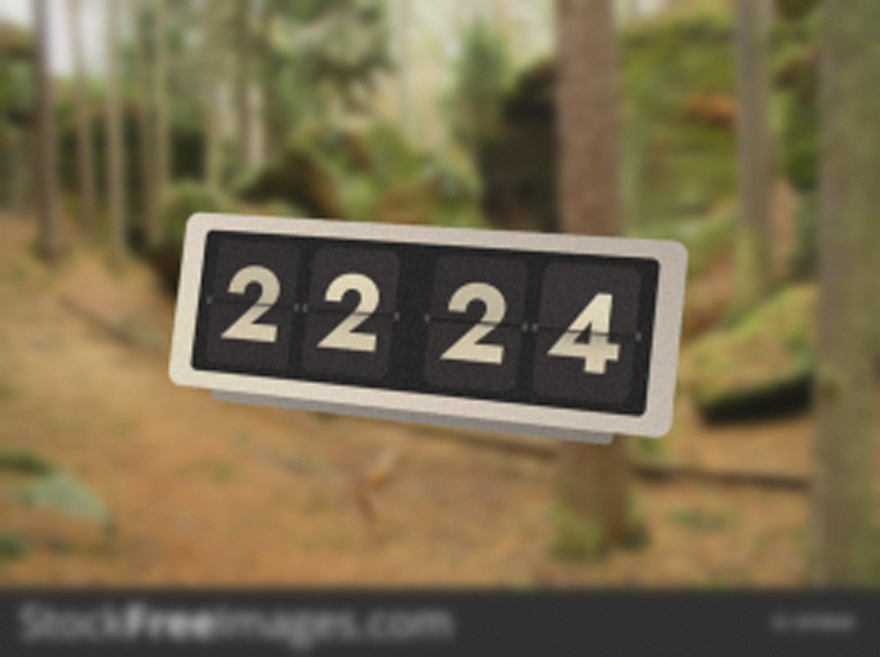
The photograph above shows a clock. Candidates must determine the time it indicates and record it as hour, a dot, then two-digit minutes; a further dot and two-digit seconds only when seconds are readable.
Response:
22.24
